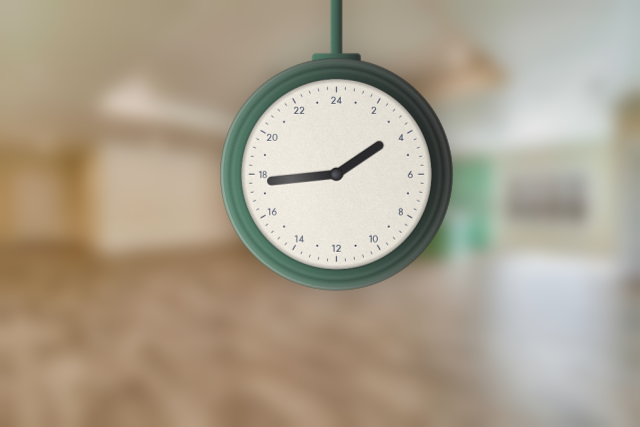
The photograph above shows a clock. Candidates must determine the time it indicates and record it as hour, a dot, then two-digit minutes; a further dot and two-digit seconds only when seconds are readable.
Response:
3.44
